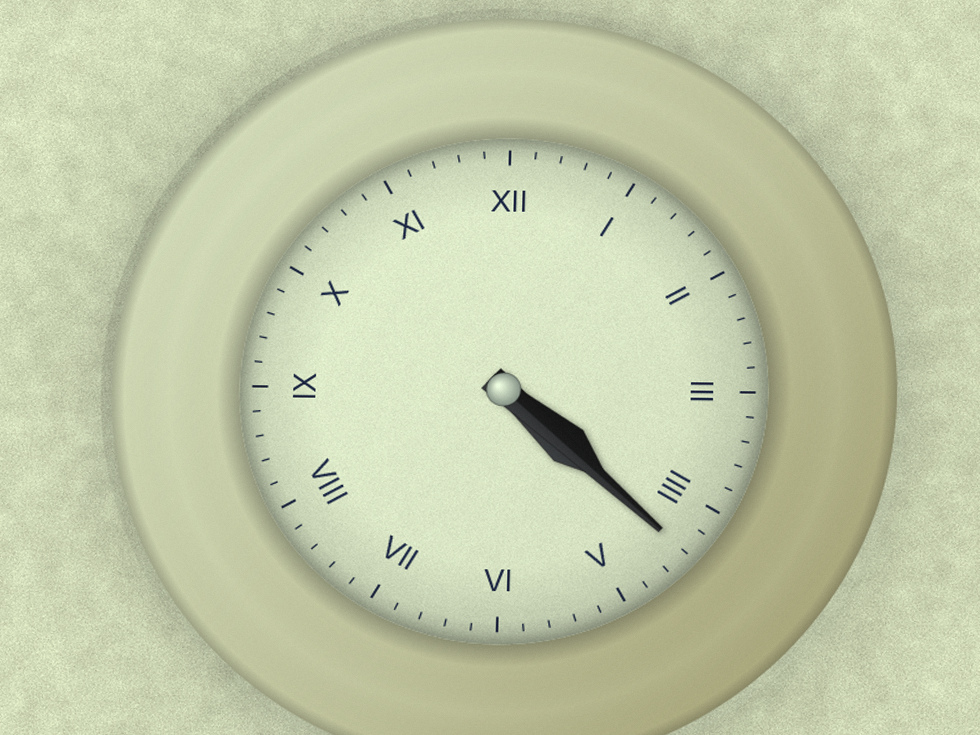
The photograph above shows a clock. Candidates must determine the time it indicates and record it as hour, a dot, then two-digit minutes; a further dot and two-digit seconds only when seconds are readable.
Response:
4.22
